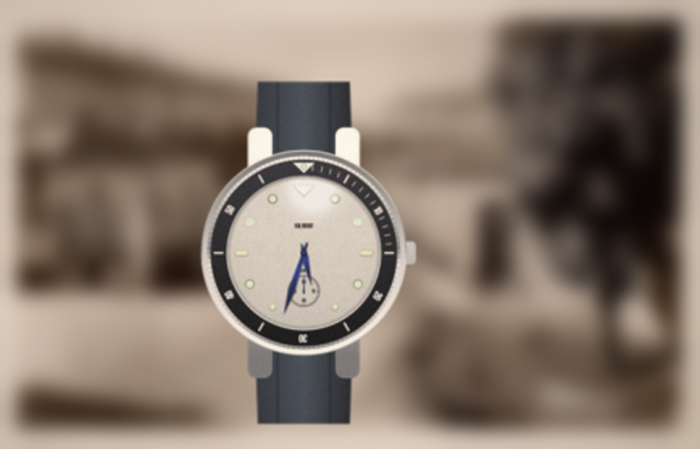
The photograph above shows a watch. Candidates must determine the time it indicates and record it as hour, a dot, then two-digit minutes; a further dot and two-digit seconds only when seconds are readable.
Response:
5.33
